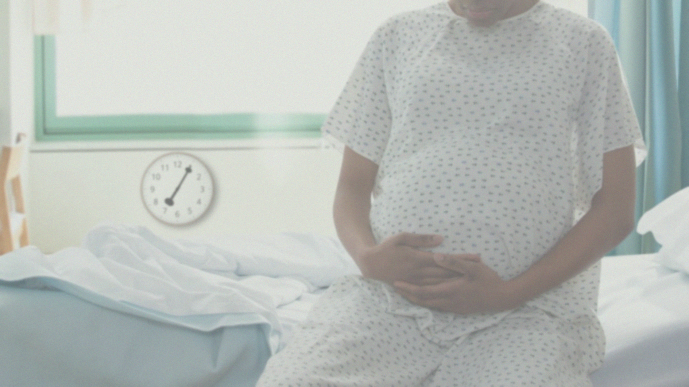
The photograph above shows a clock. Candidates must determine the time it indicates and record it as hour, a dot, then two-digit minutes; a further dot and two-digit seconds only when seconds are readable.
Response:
7.05
